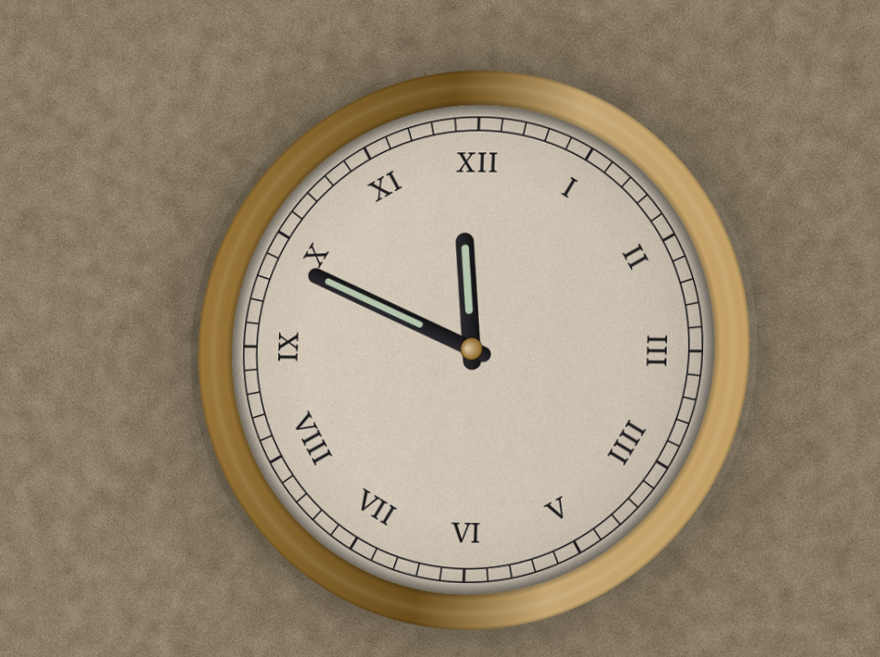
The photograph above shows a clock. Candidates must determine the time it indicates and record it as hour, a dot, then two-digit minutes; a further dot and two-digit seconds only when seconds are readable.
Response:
11.49
